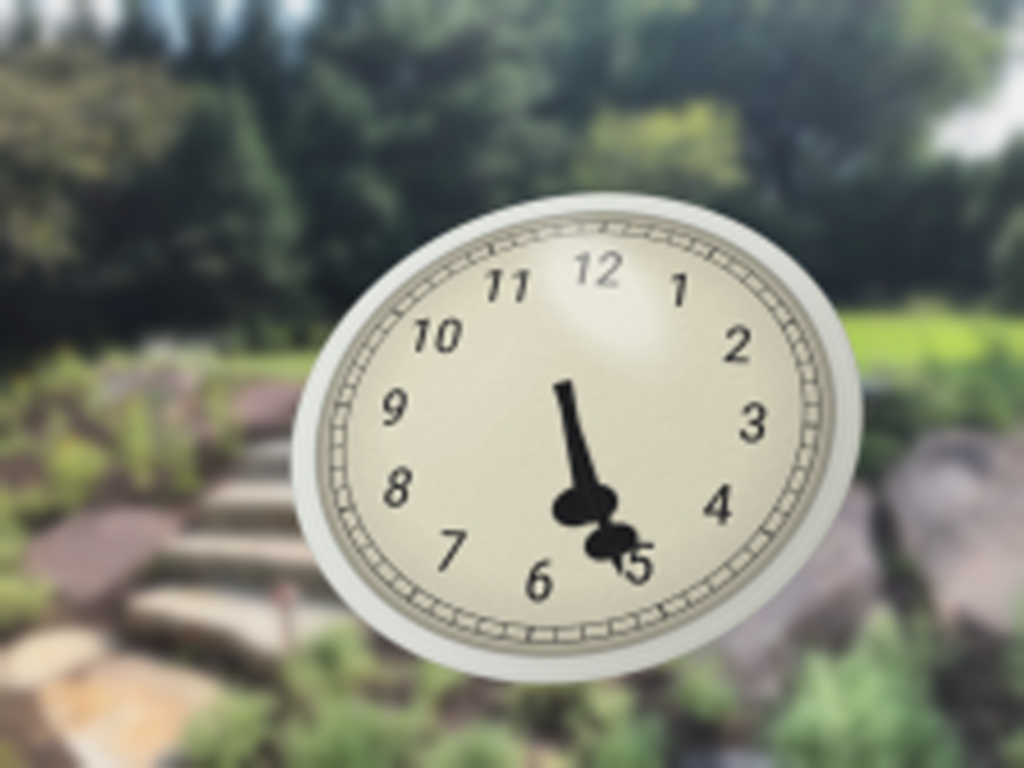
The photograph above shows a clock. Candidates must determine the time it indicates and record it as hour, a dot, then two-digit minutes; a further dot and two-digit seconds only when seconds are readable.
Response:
5.26
